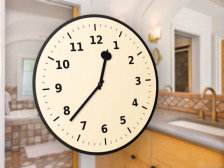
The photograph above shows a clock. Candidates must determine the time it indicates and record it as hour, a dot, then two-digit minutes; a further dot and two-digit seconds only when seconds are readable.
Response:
12.38
